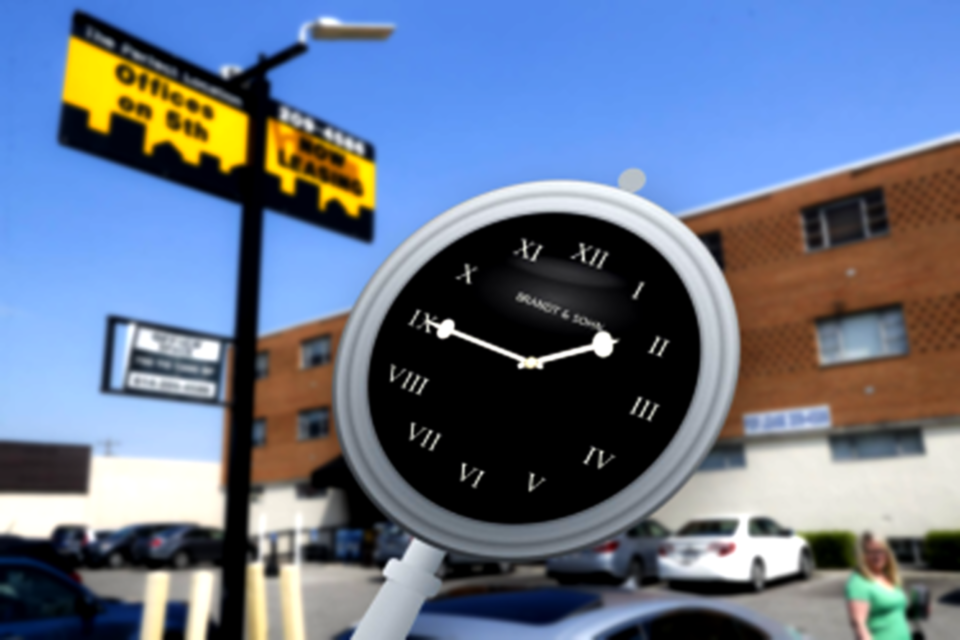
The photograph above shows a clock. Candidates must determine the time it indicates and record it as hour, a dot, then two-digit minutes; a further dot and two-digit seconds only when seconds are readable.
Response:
1.45
